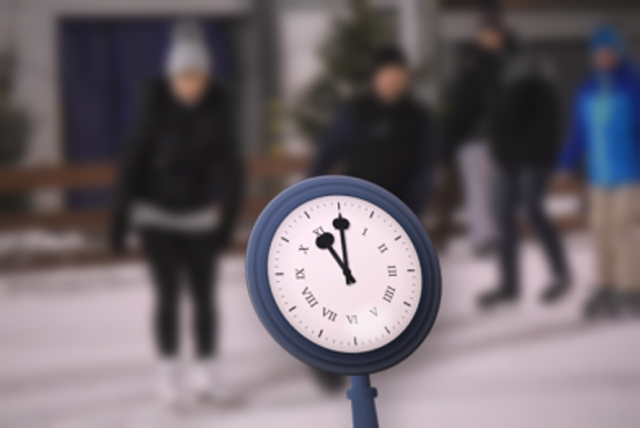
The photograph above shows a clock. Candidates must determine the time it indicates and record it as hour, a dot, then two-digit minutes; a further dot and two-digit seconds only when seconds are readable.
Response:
11.00
